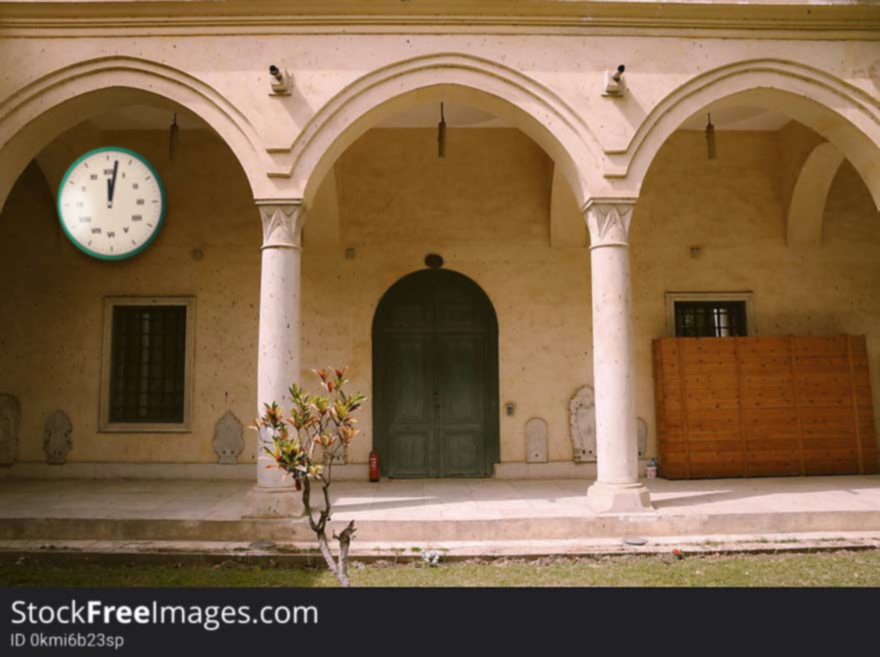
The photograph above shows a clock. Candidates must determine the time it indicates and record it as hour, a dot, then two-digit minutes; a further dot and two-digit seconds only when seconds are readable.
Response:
12.02
